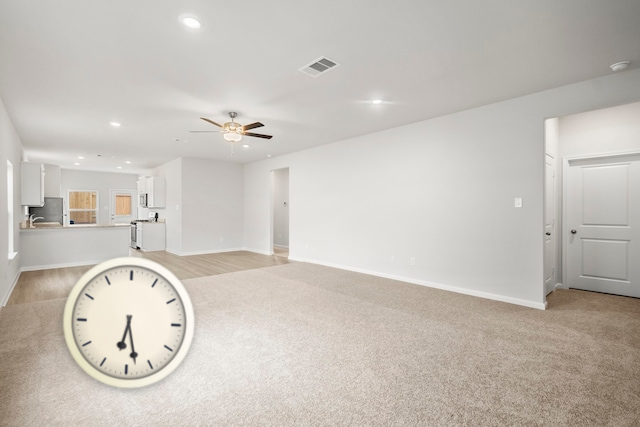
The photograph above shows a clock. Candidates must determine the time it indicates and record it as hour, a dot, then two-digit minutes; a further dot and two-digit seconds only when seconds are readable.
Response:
6.28
